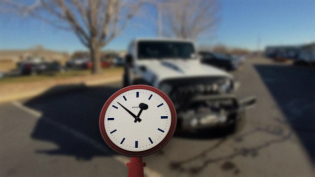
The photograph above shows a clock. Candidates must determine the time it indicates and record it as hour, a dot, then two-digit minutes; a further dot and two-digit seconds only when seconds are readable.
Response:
12.52
